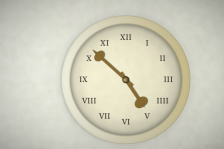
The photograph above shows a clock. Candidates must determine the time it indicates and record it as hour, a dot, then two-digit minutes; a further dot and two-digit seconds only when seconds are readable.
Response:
4.52
